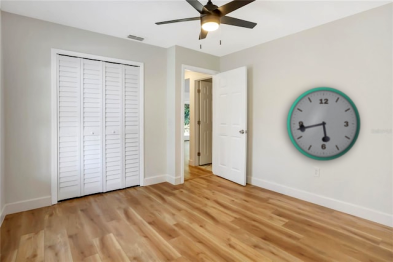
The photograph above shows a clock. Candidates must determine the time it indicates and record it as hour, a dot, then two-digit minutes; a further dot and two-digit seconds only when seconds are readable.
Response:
5.43
